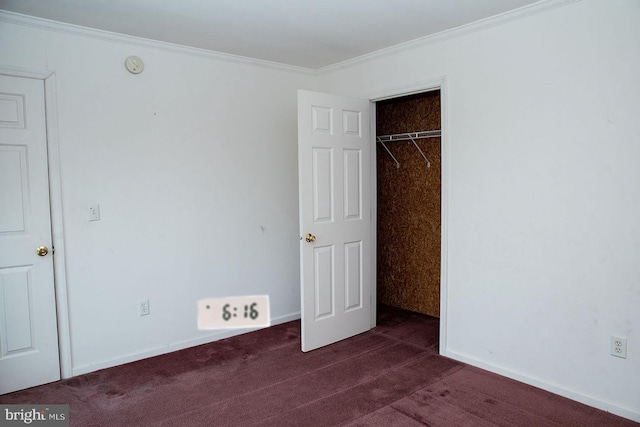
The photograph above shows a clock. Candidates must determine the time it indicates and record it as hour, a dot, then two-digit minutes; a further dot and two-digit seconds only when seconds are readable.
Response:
6.16
